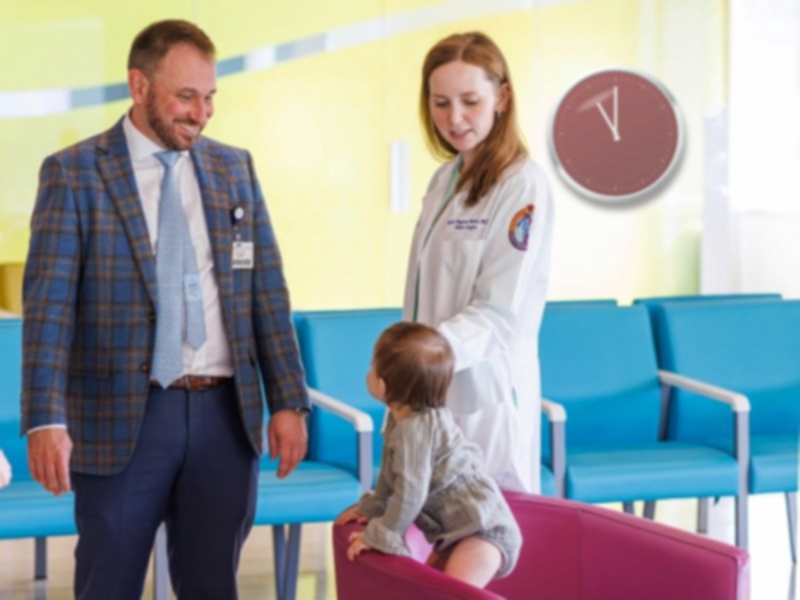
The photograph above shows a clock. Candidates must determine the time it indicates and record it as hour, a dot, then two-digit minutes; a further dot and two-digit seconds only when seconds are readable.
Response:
11.00
